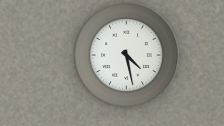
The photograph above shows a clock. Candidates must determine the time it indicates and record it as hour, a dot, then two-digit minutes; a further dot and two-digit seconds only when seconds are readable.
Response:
4.28
